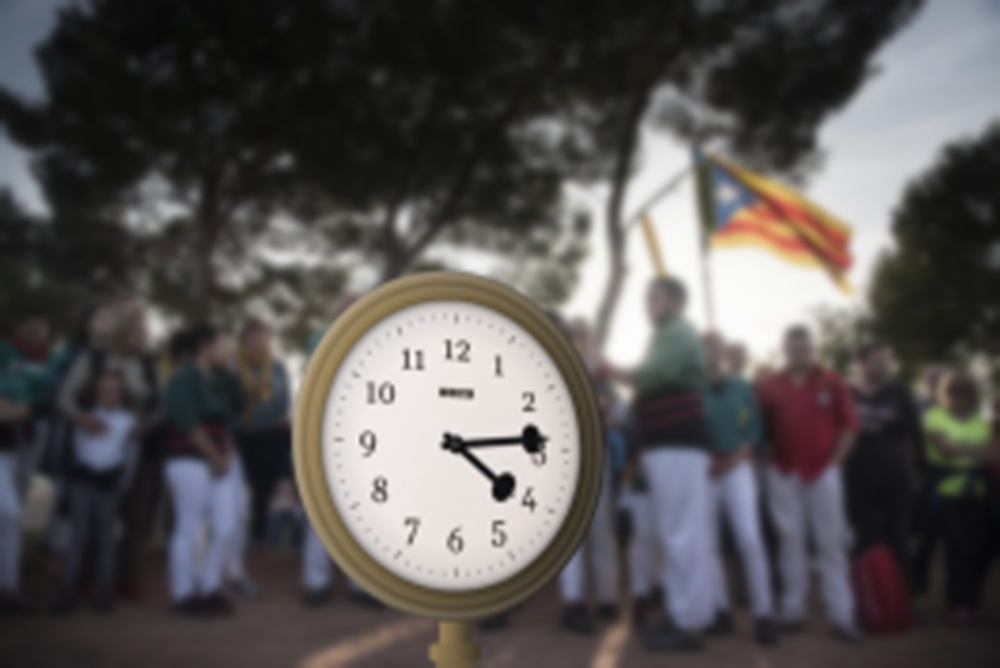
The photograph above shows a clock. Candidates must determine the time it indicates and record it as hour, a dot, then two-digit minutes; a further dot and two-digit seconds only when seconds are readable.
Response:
4.14
